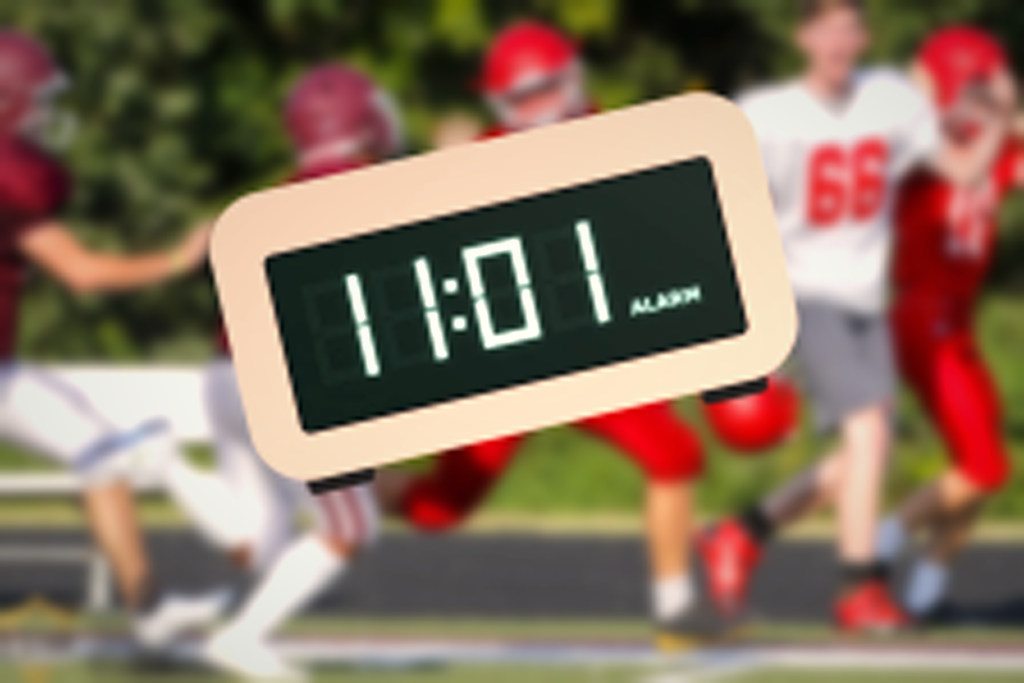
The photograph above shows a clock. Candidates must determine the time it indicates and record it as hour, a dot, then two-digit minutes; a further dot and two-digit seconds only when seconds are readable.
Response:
11.01
